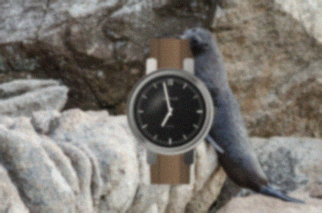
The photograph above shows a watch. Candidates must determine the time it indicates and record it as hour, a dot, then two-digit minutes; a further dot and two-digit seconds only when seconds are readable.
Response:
6.58
